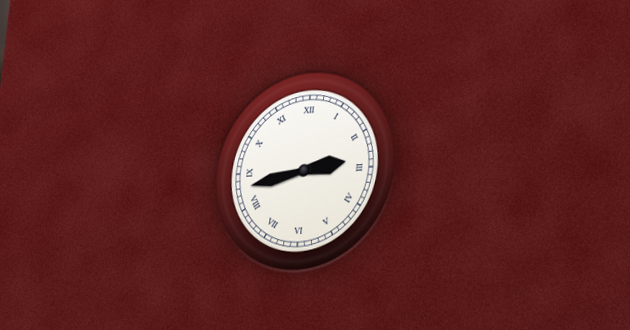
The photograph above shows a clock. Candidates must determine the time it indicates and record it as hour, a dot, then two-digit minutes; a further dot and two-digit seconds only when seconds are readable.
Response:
2.43
